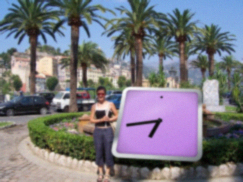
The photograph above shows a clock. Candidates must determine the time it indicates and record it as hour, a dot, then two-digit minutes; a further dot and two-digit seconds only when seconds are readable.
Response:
6.43
